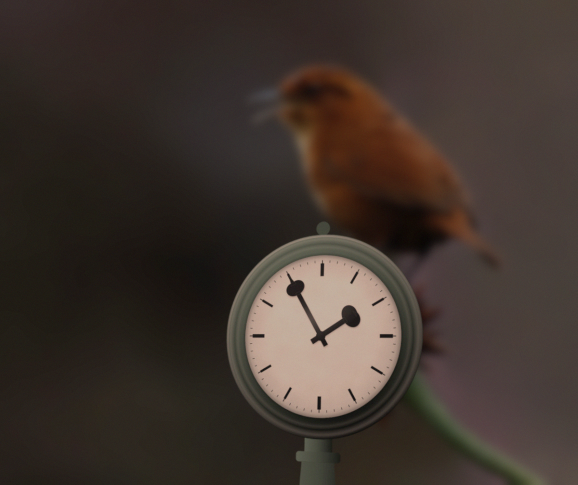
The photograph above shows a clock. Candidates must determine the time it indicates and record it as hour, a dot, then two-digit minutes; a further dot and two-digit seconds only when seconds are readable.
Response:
1.55
